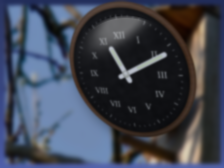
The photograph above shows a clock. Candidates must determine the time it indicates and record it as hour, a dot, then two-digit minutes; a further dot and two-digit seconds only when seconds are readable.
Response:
11.11
